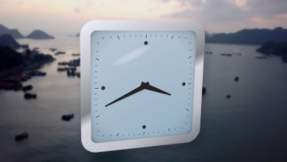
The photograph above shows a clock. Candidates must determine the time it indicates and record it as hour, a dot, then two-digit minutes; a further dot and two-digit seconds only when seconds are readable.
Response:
3.41
